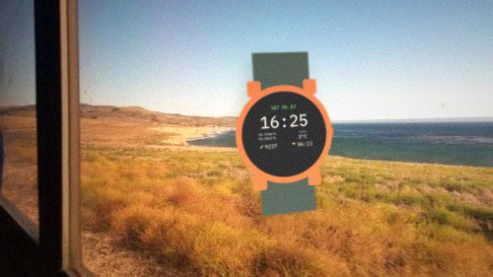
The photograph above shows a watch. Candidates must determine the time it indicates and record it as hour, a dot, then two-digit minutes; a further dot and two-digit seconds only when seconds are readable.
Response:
16.25
